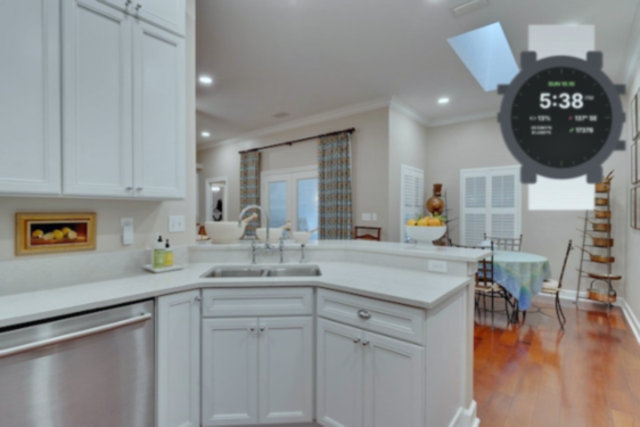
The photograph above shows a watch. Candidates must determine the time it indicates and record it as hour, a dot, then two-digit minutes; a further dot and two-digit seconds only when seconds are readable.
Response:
5.38
